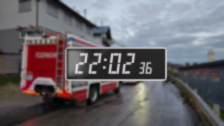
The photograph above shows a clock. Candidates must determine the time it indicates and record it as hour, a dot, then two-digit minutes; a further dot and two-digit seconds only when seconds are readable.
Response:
22.02.36
